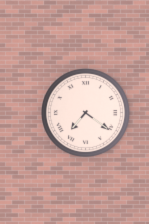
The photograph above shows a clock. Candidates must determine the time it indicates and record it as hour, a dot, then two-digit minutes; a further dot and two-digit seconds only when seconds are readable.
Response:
7.21
